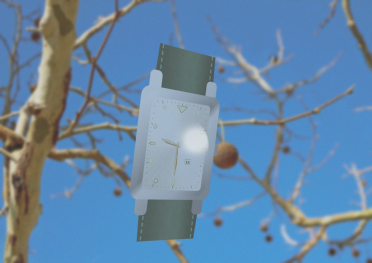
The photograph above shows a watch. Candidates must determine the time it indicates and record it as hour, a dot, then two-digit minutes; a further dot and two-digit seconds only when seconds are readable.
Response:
9.30
